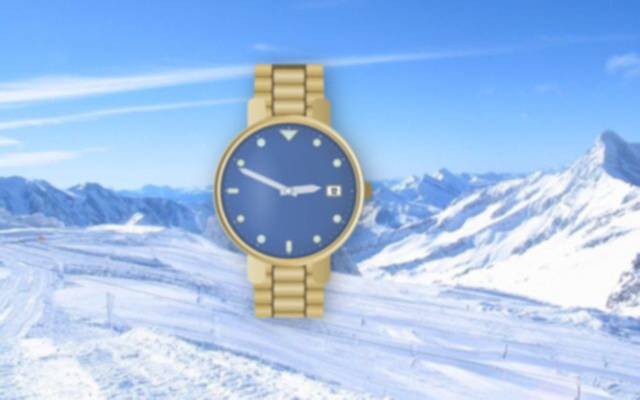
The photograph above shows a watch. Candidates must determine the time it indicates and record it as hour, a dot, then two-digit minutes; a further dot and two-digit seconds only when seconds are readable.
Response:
2.49
